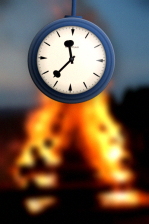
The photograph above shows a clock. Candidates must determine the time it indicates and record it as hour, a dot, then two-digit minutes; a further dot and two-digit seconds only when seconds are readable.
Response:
11.37
